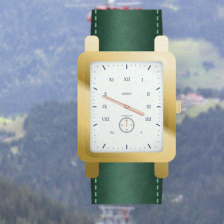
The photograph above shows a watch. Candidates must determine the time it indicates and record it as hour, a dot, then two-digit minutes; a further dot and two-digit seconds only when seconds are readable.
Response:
3.49
